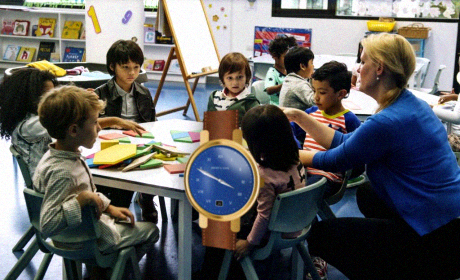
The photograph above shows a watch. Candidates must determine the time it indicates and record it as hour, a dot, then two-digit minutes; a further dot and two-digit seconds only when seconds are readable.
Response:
3.49
